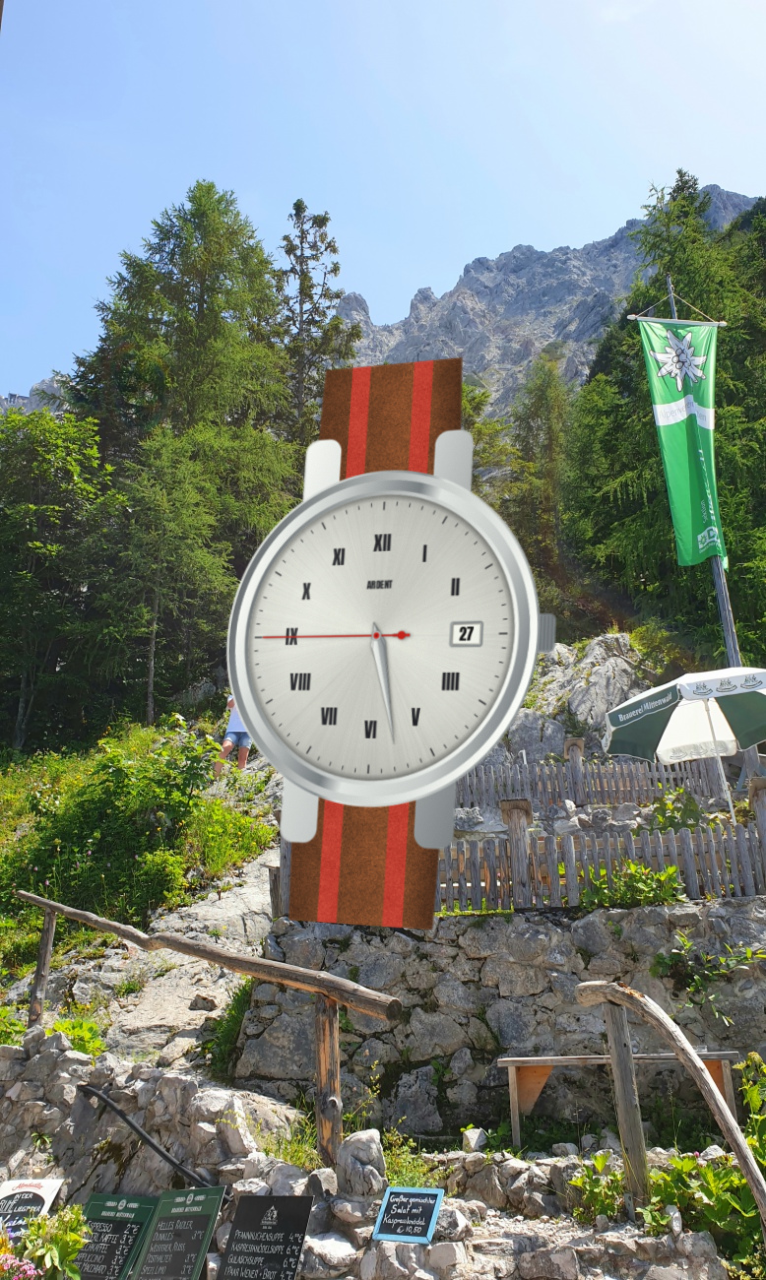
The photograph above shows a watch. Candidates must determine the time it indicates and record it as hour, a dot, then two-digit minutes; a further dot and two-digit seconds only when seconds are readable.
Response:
5.27.45
